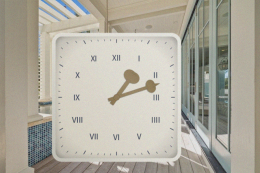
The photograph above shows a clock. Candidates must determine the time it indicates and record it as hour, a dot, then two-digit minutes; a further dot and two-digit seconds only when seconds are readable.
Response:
1.12
